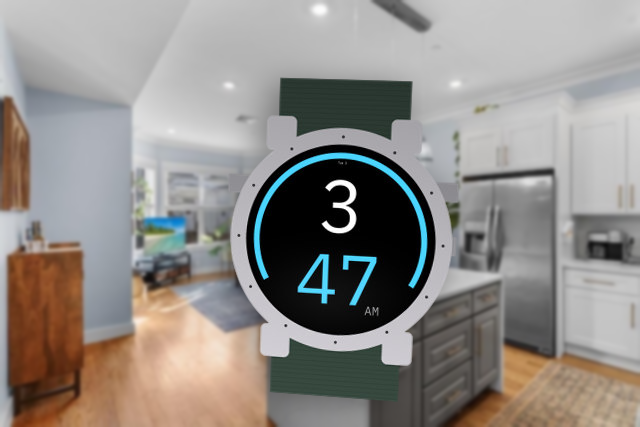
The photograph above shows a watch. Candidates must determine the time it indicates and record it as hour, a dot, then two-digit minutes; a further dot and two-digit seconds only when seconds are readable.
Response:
3.47
